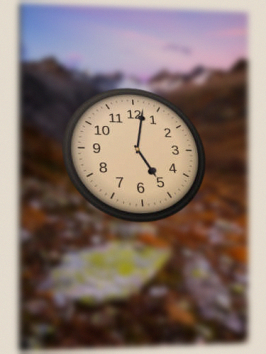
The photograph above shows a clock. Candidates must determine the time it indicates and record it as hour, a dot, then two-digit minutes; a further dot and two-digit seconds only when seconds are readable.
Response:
5.02
